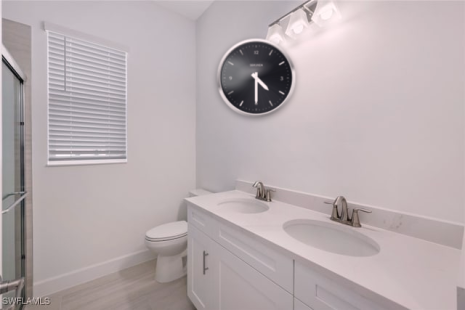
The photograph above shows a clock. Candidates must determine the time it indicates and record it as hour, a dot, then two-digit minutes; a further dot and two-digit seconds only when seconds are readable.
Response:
4.30
